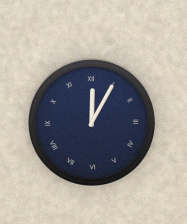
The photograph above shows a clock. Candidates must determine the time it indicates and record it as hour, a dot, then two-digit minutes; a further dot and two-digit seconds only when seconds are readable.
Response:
12.05
